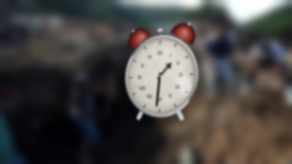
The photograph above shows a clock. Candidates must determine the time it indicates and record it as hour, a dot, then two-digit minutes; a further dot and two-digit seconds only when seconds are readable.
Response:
1.31
